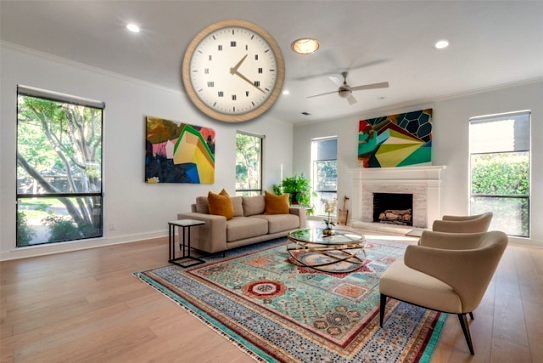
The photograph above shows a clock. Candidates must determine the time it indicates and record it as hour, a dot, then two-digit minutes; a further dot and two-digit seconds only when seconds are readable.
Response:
1.21
